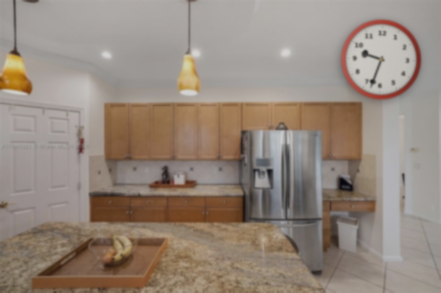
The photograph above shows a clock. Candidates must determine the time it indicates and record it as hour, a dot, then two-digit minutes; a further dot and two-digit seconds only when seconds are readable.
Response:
9.33
